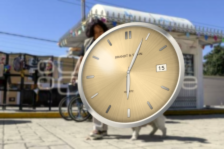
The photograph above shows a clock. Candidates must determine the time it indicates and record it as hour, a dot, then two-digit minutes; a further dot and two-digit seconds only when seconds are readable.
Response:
6.04
